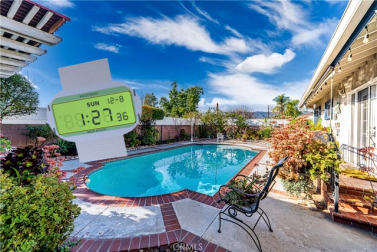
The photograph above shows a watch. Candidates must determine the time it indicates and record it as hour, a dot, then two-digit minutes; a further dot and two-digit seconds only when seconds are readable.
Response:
1.27.36
